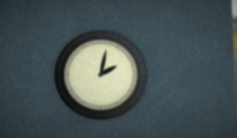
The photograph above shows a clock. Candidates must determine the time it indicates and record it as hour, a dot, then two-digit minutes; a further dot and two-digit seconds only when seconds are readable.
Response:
2.02
